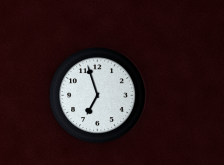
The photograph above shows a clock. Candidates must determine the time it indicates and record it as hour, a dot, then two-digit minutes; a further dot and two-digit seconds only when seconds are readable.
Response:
6.57
